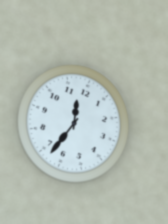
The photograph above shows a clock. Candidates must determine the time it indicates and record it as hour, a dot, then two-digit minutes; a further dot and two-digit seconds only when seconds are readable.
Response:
11.33
